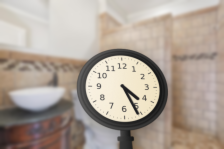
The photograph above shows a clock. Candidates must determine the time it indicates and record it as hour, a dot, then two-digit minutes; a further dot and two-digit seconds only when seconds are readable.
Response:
4.26
